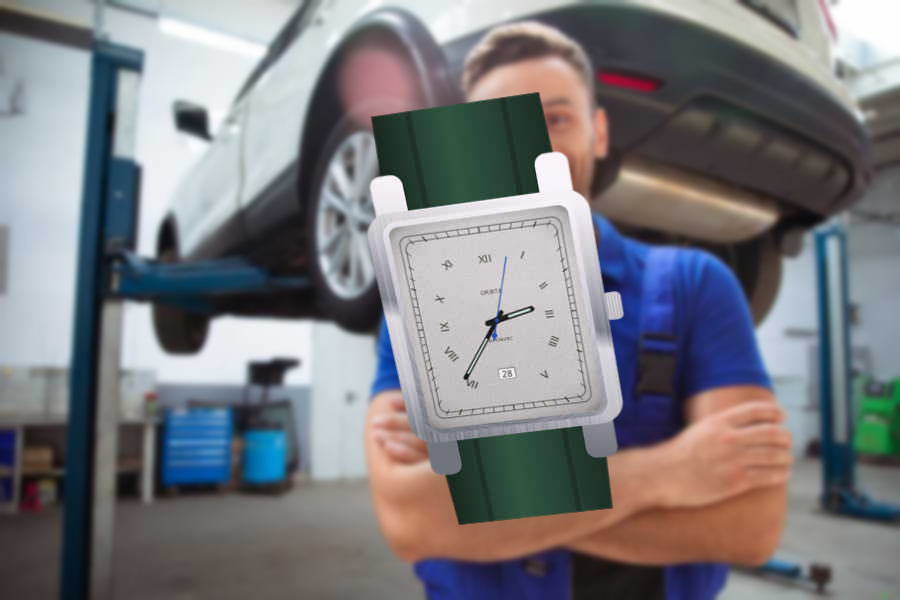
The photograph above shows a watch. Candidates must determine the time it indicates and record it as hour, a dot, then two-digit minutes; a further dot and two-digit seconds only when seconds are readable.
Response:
2.36.03
